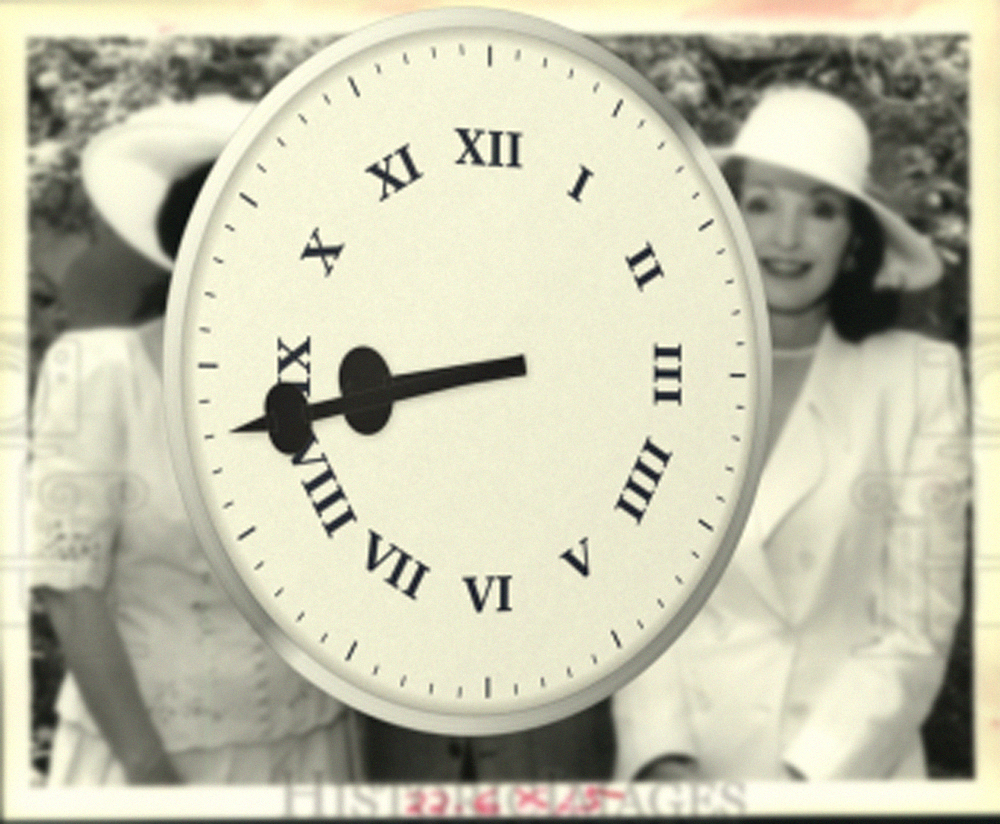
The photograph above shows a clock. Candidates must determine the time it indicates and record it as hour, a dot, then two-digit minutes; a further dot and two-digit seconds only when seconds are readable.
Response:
8.43
